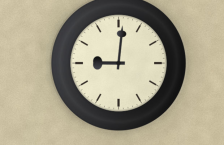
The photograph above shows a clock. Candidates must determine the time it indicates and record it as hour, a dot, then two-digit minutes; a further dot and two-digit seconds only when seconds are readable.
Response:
9.01
